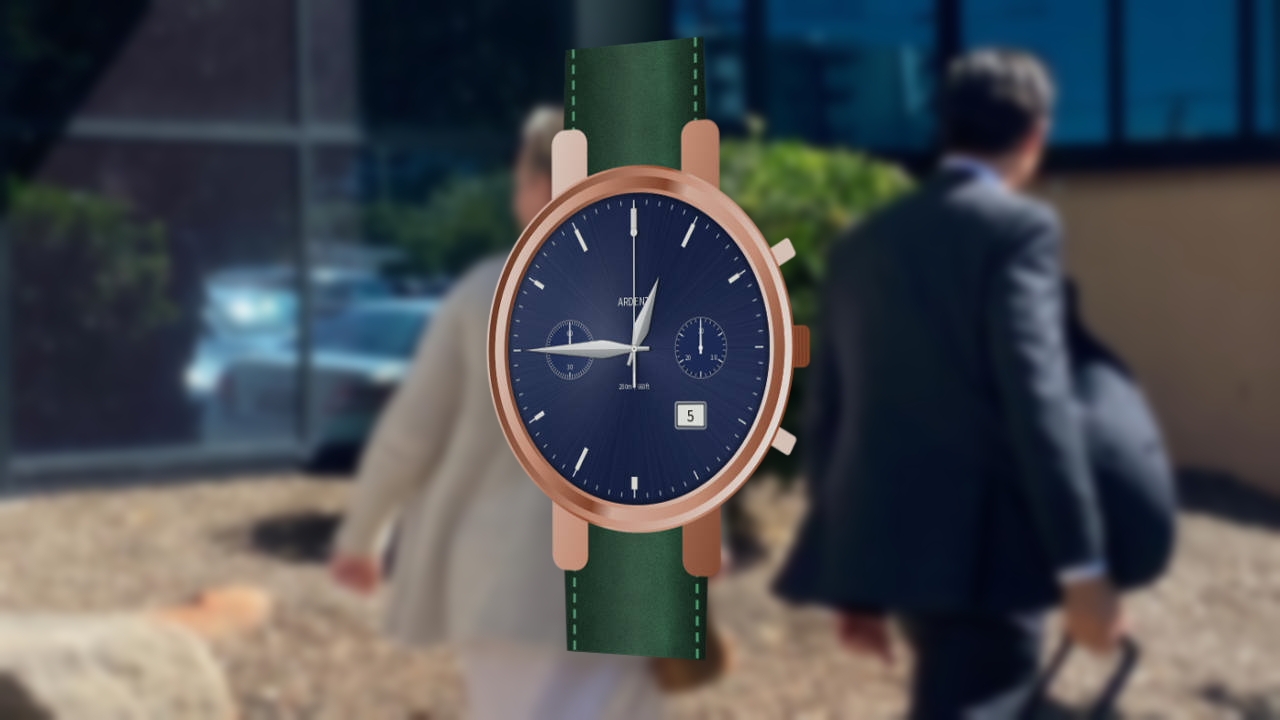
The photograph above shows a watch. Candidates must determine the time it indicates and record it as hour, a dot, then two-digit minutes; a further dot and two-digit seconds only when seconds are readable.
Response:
12.45
